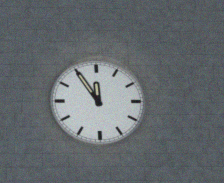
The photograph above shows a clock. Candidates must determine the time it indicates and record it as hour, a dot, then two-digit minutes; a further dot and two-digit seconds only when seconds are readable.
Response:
11.55
